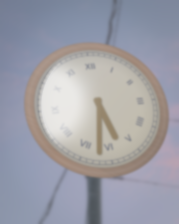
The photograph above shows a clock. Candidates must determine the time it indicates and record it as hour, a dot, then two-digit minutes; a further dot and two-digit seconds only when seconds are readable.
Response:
5.32
